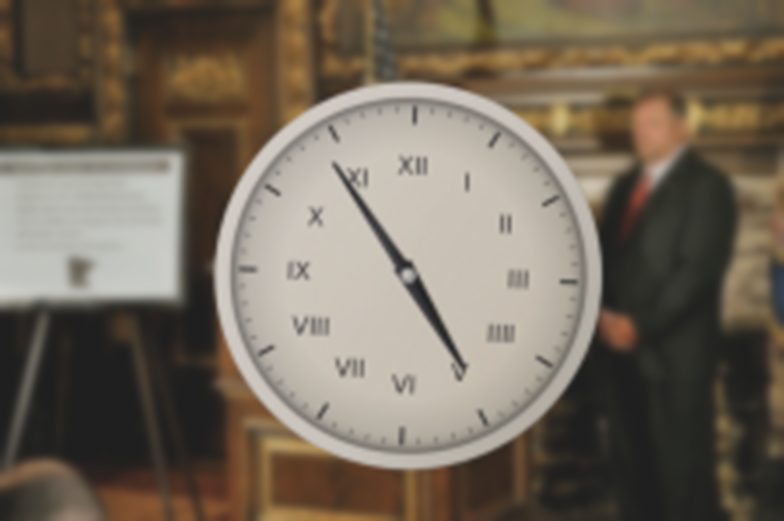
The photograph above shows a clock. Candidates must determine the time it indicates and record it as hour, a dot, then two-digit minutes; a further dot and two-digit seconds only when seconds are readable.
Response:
4.54
